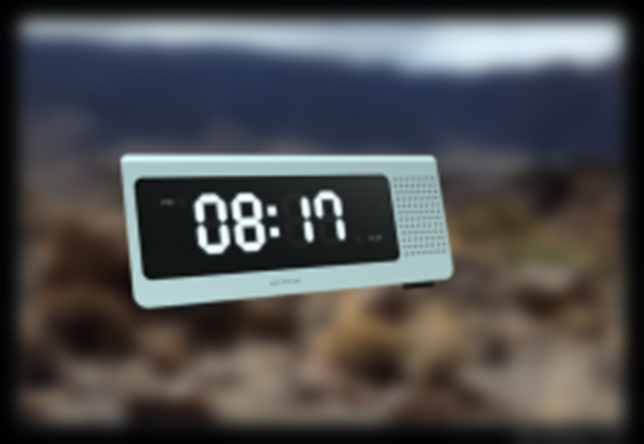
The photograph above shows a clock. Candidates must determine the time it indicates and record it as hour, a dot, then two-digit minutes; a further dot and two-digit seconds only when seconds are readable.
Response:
8.17
